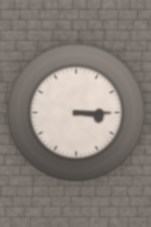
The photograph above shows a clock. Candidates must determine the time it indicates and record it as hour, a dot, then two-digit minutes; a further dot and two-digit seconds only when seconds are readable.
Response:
3.15
